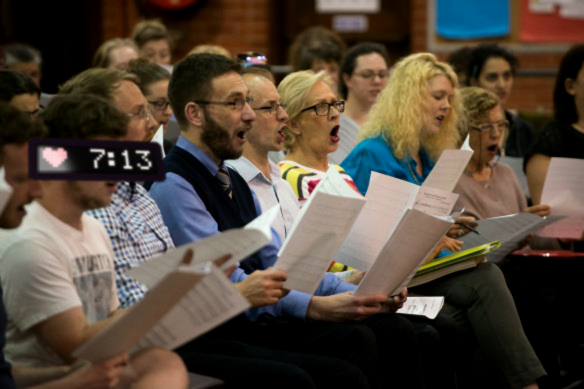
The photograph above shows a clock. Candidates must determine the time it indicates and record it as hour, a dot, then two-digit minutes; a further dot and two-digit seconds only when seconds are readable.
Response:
7.13
